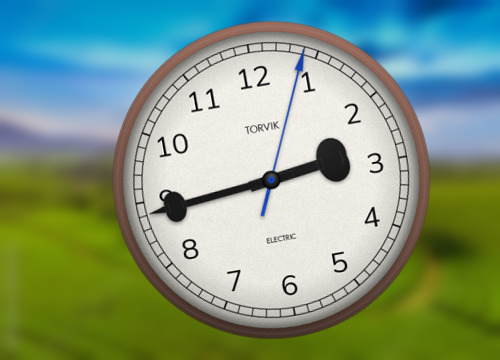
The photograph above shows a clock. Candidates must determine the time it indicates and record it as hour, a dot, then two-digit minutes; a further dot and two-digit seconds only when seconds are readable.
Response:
2.44.04
